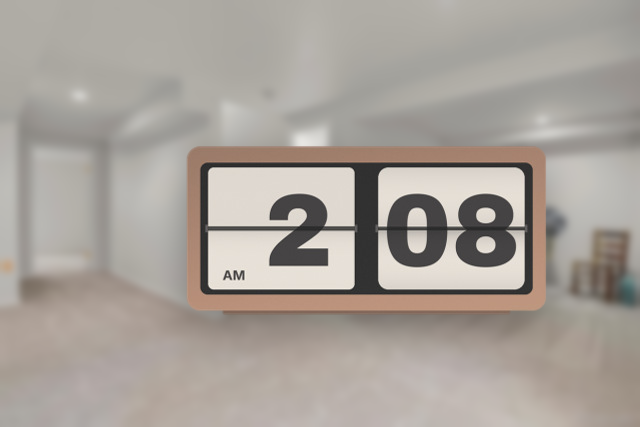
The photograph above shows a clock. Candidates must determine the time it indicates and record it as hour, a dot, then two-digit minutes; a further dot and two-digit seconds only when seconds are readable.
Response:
2.08
